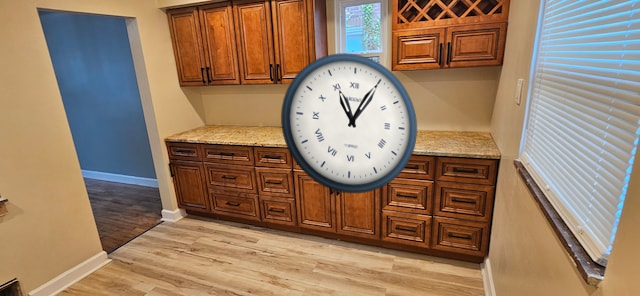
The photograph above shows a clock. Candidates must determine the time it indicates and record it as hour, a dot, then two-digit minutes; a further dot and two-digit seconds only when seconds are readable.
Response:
11.05
